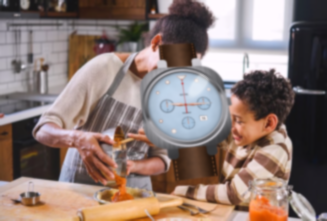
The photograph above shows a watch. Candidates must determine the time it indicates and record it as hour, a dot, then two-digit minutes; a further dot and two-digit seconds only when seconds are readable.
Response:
9.15
